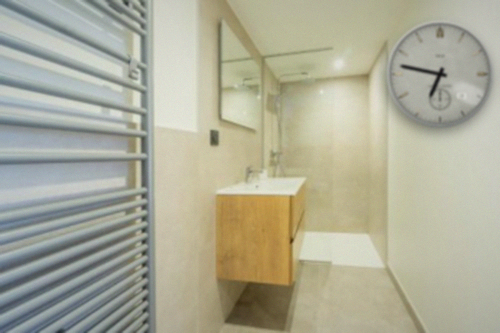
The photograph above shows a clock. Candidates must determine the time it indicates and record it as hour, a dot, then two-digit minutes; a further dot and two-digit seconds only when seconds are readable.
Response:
6.47
